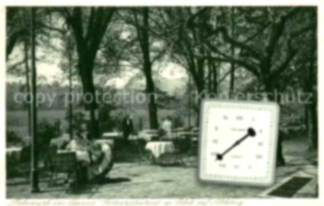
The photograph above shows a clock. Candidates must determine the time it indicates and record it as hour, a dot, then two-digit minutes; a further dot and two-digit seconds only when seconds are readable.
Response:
1.38
